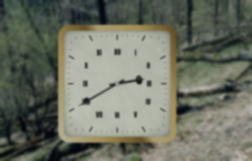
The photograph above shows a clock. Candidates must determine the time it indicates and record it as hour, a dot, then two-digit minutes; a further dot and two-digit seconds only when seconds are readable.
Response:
2.40
